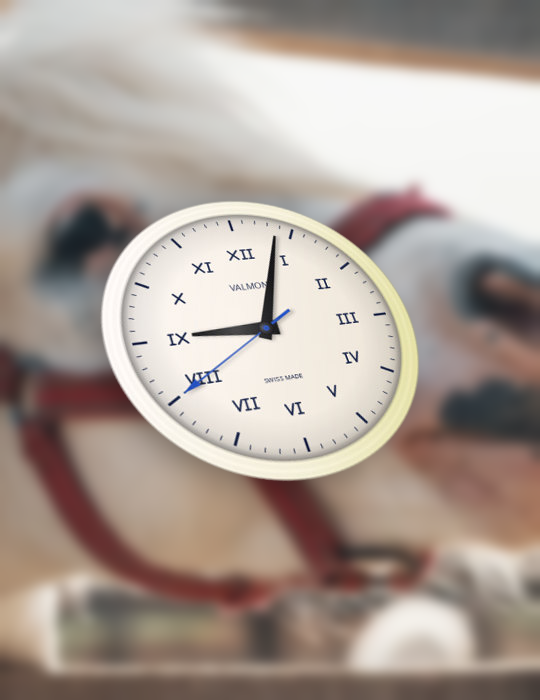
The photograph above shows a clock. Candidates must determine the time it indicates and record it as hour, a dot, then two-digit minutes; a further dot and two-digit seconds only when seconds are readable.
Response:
9.03.40
